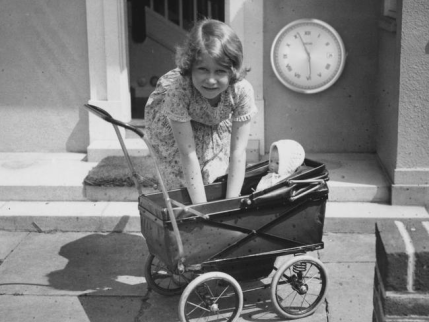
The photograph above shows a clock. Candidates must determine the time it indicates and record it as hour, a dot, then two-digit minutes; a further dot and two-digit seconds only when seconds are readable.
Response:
5.56
